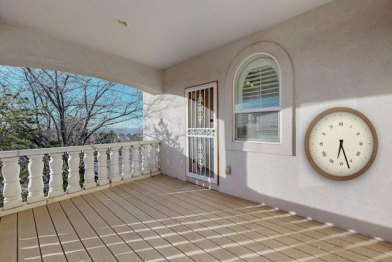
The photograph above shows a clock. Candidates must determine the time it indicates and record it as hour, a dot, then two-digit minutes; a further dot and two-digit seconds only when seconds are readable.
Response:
6.27
